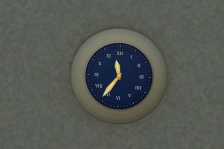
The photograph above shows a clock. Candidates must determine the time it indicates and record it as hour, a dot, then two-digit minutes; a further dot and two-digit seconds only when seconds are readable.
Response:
11.36
